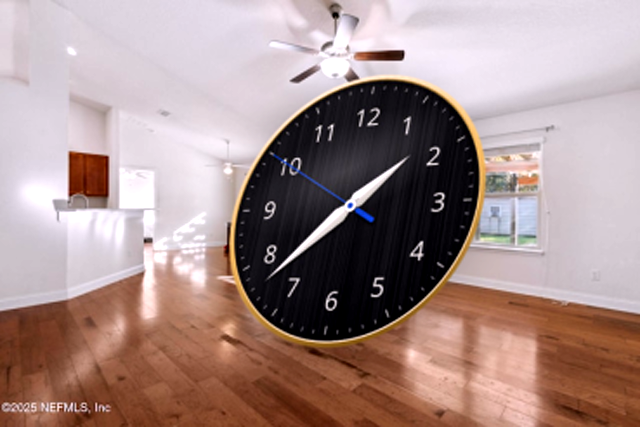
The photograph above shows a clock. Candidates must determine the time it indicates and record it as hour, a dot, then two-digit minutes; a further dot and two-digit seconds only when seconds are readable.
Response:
1.37.50
